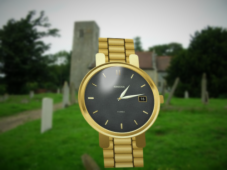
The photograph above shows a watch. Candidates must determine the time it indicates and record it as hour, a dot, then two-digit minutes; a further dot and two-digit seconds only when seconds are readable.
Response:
1.13
